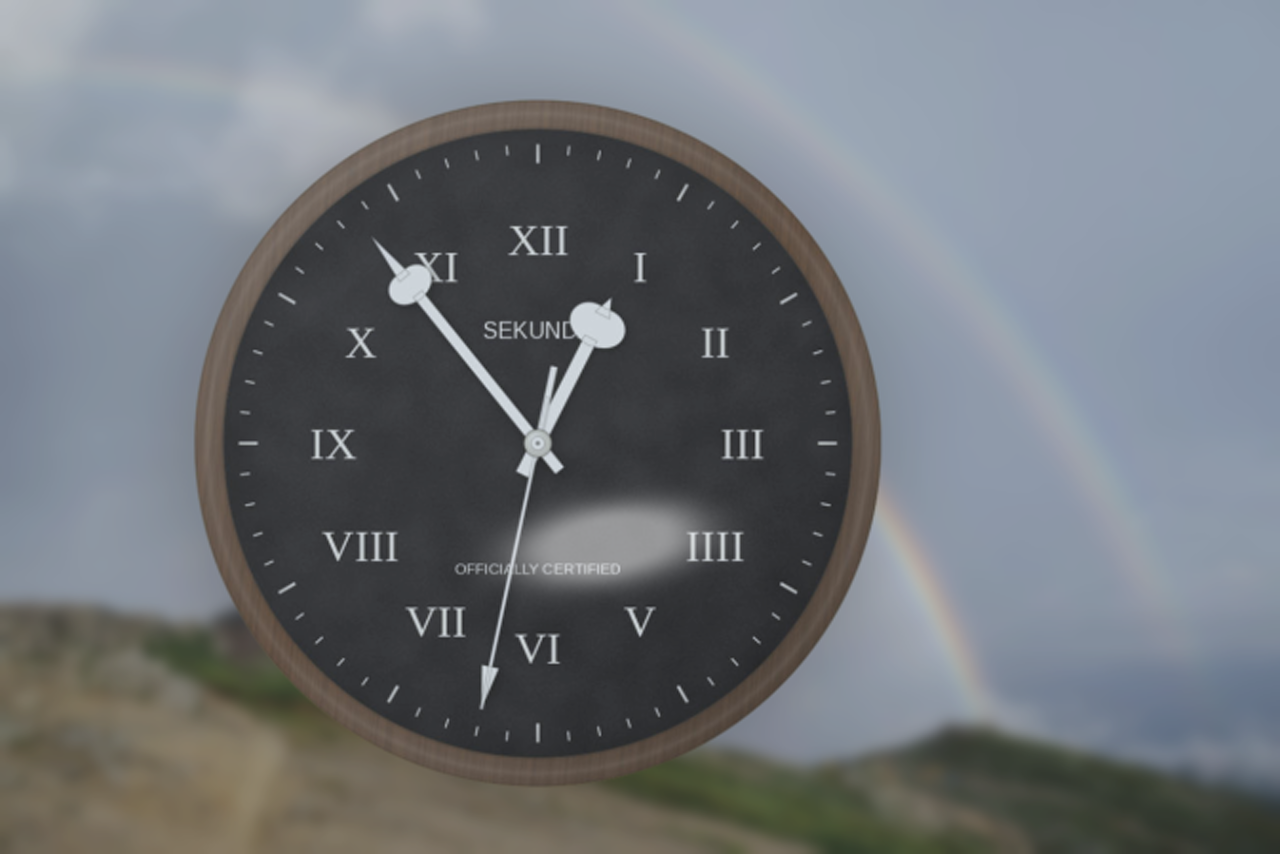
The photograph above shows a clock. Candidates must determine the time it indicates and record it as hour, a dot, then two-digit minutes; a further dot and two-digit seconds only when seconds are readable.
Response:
12.53.32
